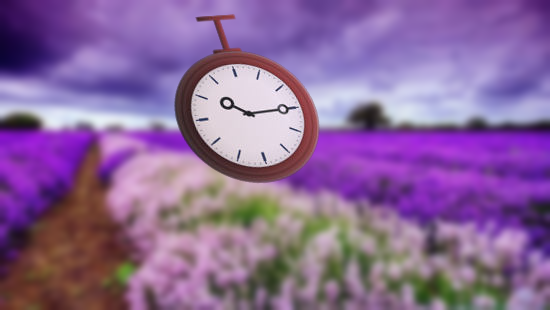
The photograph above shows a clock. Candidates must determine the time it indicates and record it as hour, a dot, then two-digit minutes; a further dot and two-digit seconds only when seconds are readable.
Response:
10.15
